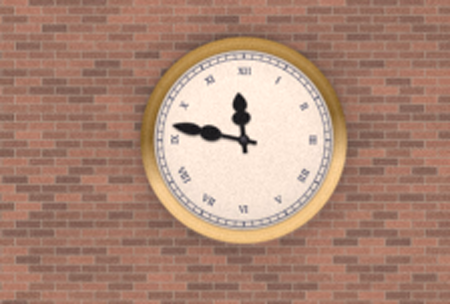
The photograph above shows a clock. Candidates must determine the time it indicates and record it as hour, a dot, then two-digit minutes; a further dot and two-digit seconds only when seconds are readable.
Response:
11.47
